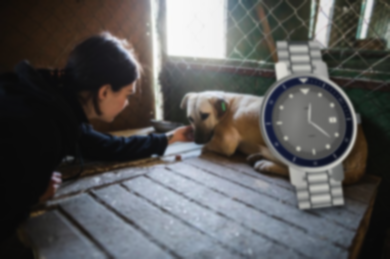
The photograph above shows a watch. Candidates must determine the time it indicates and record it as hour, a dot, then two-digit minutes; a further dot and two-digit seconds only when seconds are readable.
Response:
12.22
